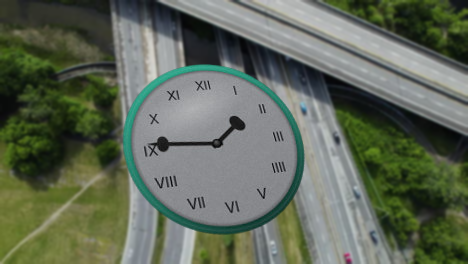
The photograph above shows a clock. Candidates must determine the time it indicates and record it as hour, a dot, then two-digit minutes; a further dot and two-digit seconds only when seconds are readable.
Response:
1.46
